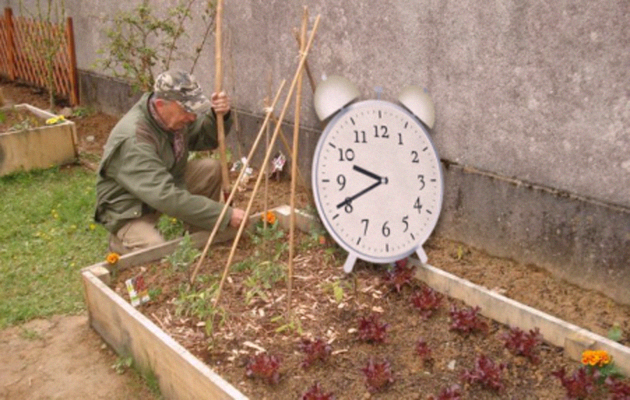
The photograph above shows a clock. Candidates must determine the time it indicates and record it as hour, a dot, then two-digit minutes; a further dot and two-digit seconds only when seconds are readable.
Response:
9.41
